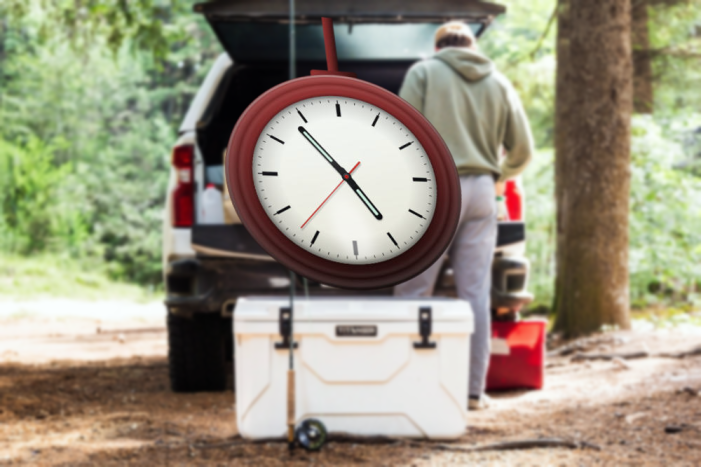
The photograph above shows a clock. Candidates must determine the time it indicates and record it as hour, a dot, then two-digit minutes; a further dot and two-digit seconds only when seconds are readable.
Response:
4.53.37
